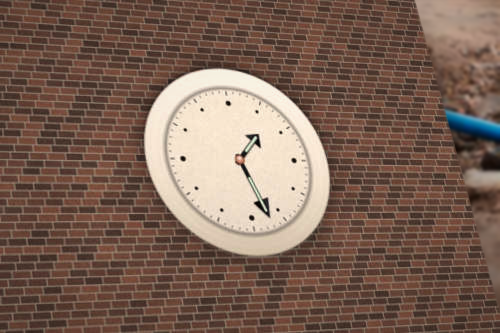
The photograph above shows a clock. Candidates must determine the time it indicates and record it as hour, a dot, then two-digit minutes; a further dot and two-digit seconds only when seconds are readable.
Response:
1.27
